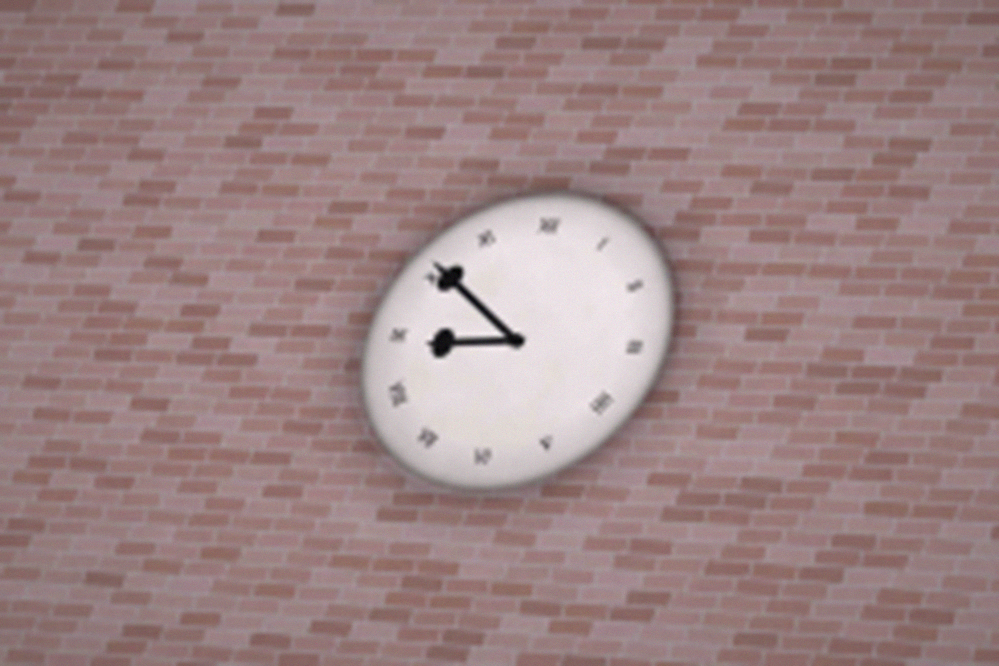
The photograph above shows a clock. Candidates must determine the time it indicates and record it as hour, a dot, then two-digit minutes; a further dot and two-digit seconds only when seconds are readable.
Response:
8.51
